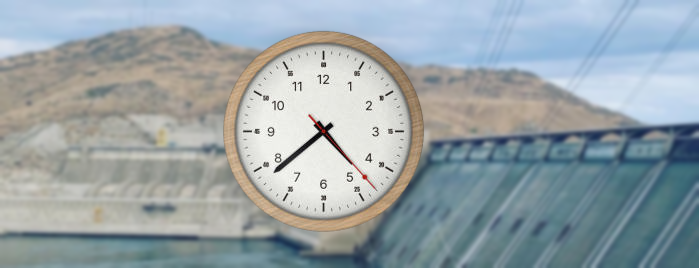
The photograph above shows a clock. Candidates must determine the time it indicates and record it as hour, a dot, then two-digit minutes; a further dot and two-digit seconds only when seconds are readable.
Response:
4.38.23
